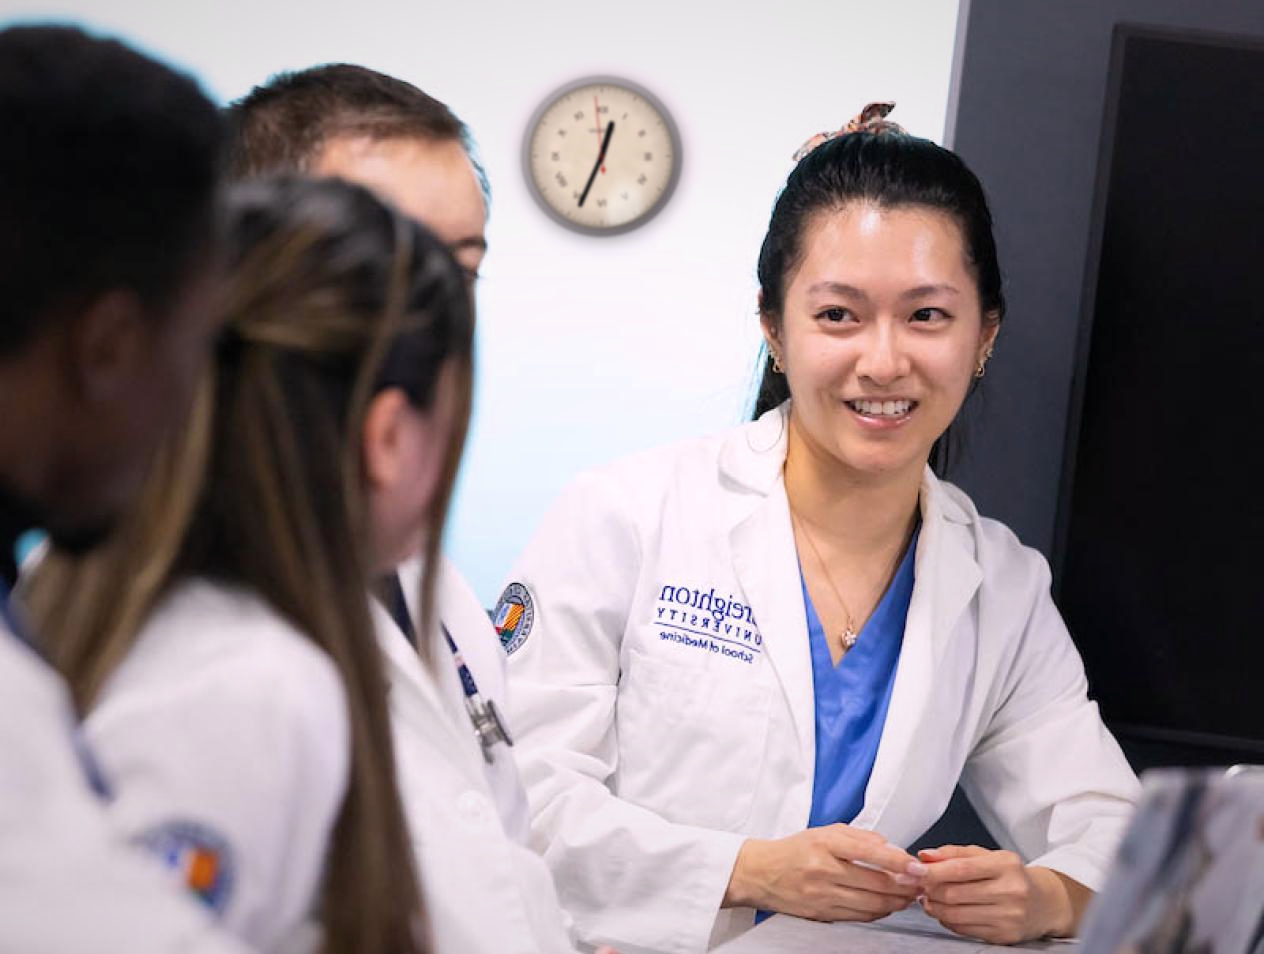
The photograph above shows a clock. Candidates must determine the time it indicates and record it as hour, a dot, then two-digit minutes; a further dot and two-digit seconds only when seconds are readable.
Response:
12.33.59
